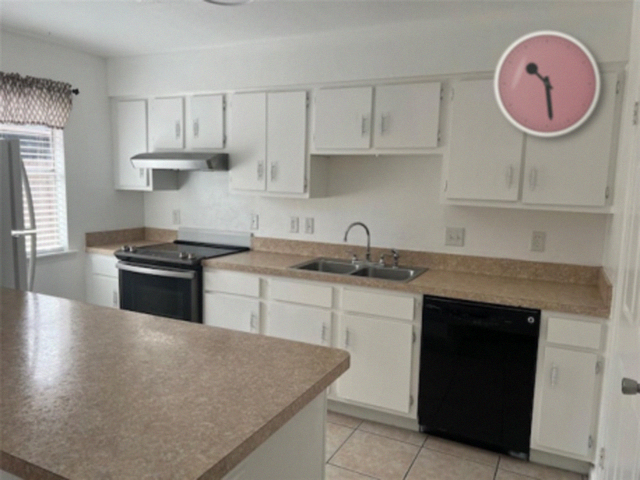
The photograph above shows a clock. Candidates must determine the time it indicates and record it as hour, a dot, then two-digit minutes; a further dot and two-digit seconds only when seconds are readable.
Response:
10.29
